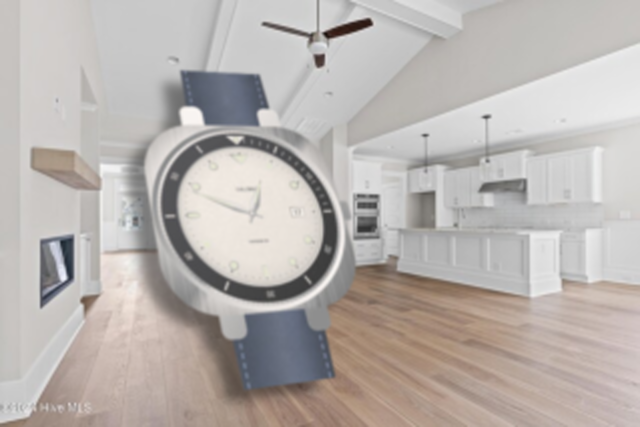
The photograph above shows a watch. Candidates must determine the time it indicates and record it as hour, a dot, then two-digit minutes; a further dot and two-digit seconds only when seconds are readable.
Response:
12.49
